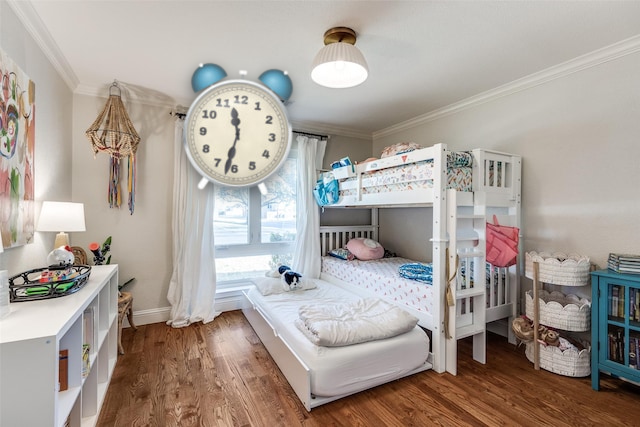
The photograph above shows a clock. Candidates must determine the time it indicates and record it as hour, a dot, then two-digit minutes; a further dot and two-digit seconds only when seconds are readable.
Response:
11.32
